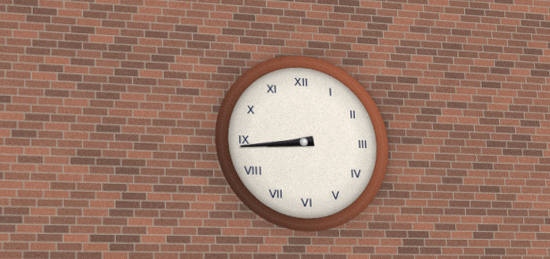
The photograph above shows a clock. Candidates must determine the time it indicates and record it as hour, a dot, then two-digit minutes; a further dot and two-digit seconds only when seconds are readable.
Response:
8.44
